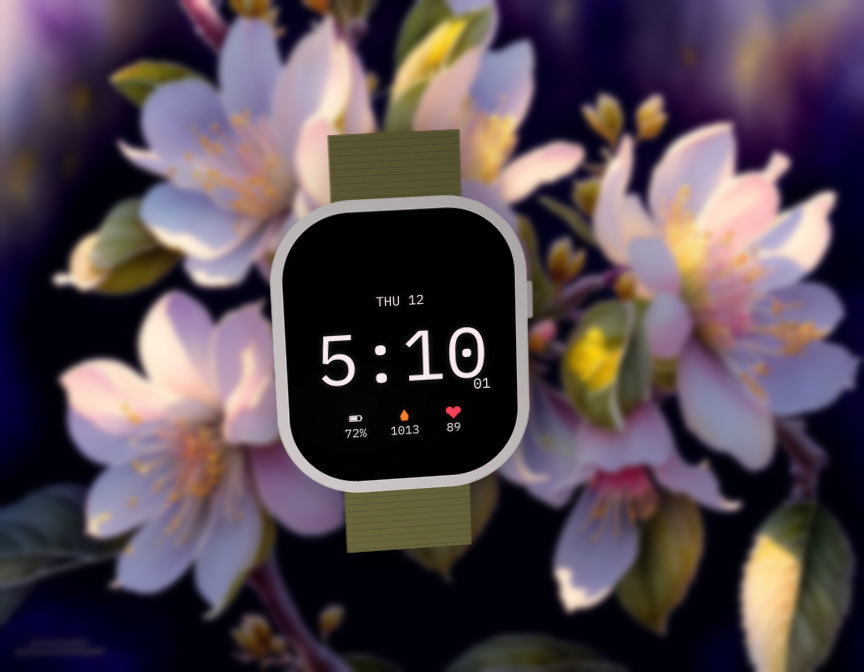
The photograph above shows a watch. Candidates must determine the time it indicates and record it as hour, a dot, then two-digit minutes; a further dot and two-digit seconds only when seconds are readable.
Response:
5.10.01
